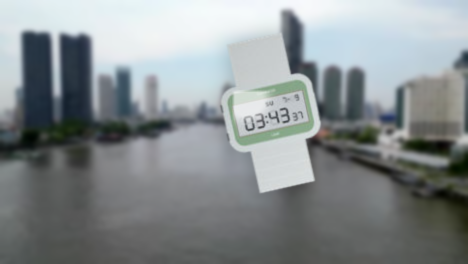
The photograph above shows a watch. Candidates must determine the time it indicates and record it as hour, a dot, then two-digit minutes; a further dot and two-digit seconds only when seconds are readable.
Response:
3.43
